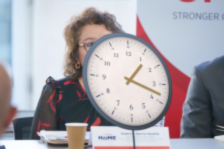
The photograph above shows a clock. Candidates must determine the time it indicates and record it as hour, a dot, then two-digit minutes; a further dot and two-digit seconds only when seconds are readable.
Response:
1.18
